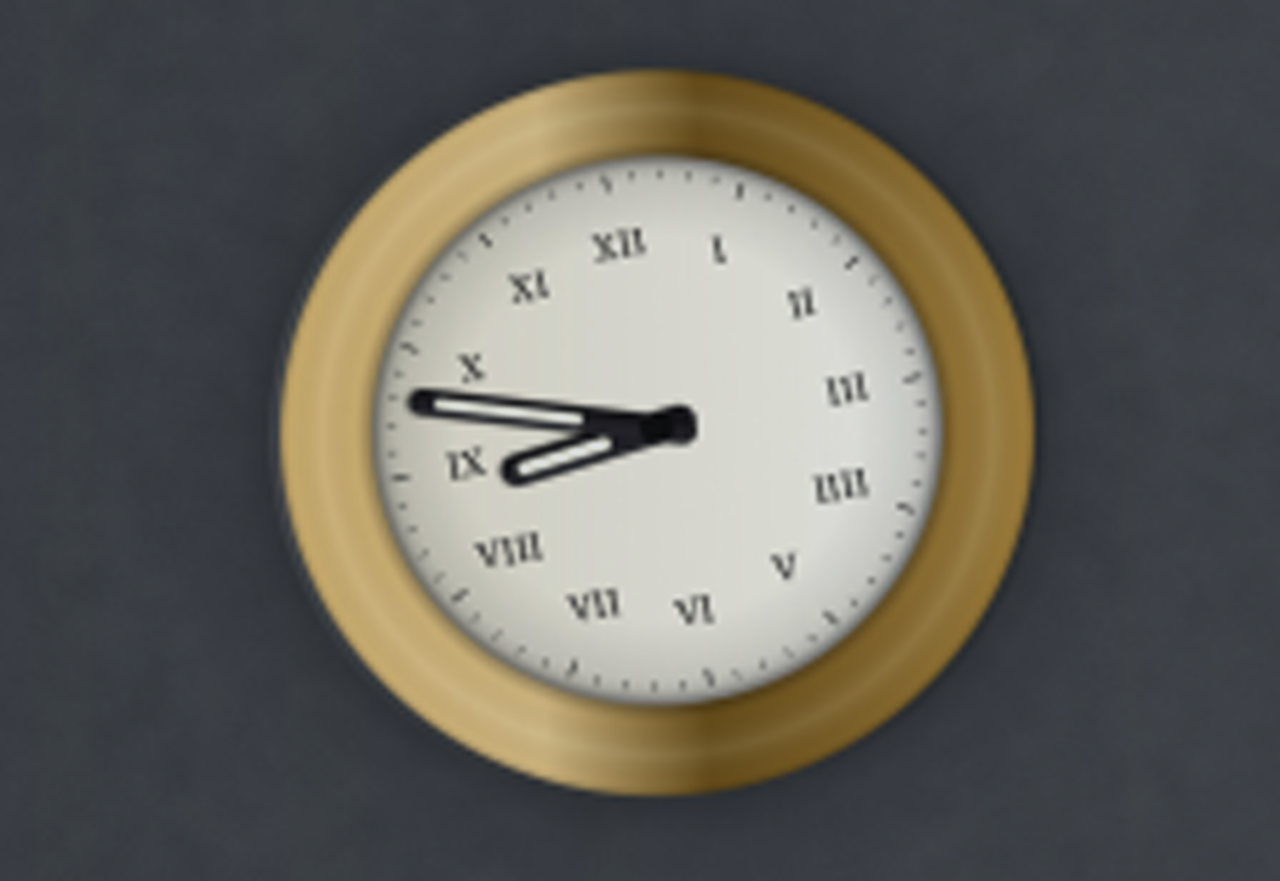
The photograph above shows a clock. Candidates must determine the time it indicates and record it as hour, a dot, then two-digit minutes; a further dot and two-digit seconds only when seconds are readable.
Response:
8.48
